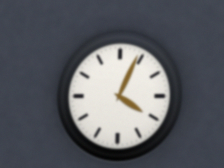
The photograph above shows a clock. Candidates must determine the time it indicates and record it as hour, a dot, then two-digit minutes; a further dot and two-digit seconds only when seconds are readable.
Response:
4.04
